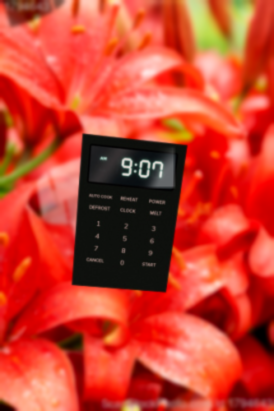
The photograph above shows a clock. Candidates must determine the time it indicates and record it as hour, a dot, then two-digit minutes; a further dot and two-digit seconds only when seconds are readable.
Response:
9.07
